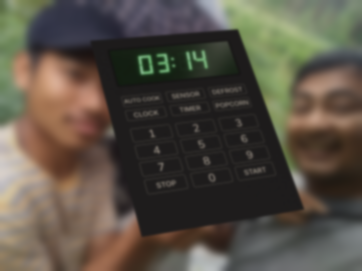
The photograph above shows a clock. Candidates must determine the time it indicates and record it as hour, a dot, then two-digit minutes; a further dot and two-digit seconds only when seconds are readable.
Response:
3.14
